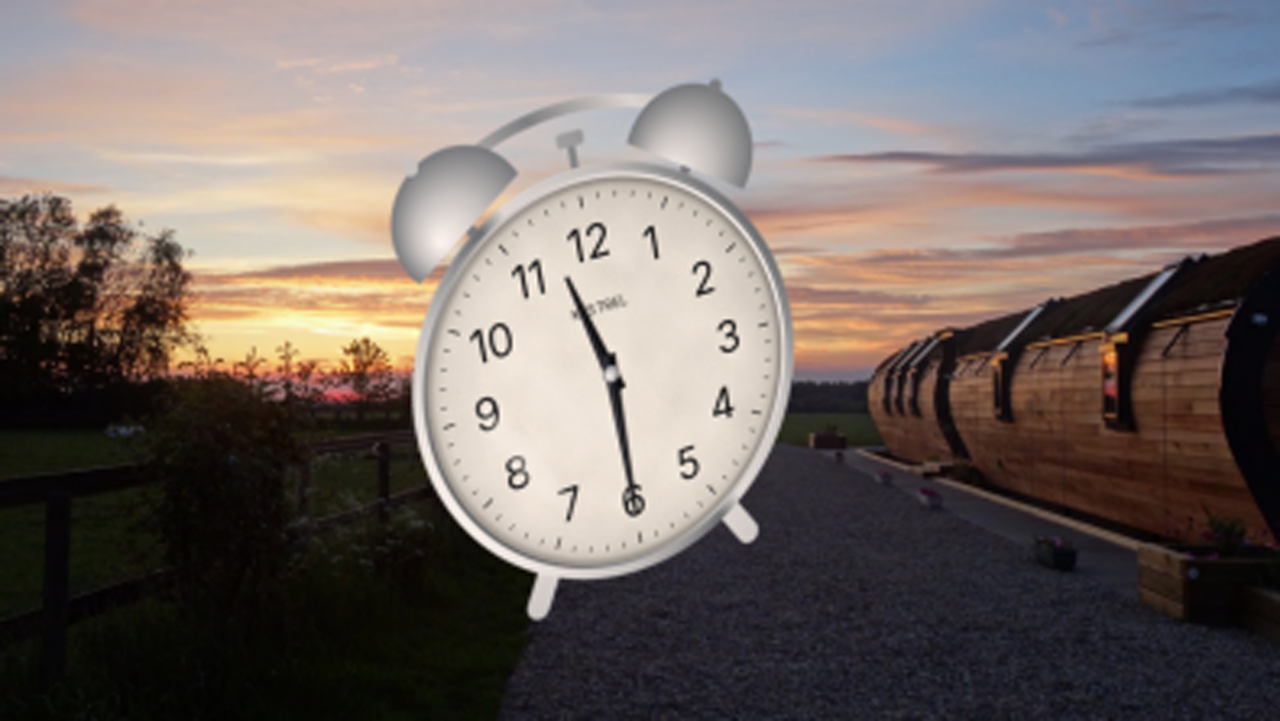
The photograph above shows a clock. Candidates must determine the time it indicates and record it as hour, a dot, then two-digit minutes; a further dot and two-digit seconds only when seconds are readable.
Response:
11.30
